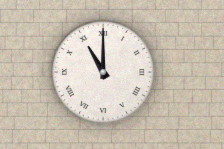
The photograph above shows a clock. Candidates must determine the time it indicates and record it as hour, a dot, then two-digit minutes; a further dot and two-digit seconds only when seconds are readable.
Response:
11.00
